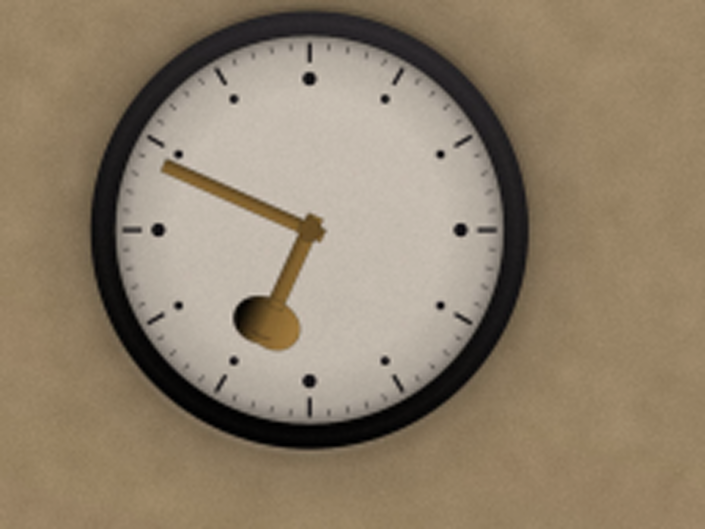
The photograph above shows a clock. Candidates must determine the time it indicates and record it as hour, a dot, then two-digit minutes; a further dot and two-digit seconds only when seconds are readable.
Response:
6.49
